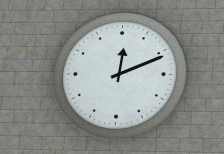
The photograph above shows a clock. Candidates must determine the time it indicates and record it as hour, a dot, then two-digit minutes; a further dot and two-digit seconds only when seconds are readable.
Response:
12.11
